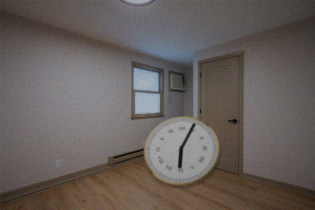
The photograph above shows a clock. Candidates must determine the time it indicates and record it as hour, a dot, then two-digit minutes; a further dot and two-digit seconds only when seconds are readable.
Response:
6.04
